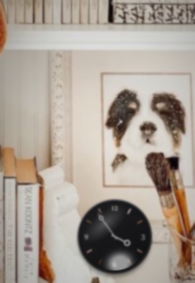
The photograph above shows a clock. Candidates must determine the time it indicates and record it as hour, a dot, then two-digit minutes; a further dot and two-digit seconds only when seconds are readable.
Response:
3.54
